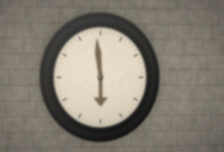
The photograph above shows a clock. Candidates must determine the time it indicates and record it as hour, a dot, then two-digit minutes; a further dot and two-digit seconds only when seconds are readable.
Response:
5.59
